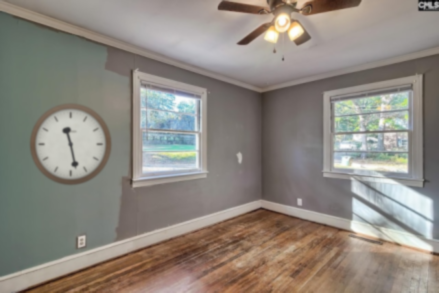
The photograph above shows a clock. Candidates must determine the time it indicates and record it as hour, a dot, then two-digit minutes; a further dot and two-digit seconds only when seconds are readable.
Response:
11.28
